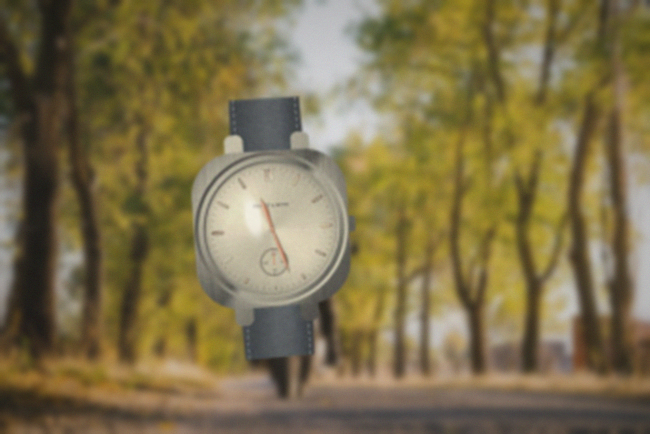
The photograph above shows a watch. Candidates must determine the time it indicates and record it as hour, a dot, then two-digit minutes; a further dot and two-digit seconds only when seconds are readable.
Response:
11.27
